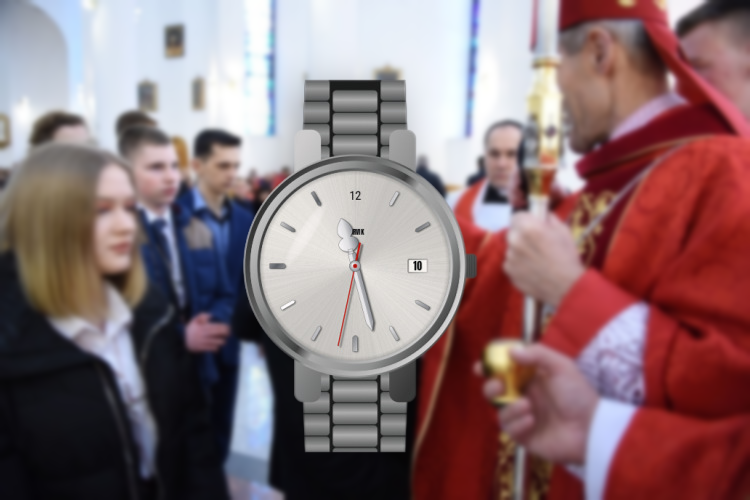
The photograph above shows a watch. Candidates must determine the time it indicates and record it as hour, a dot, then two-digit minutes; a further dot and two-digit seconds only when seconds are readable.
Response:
11.27.32
